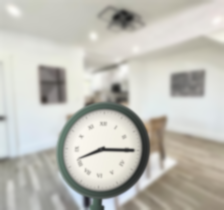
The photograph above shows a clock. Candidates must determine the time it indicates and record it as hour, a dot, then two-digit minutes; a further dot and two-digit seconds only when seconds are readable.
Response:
8.15
